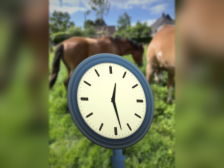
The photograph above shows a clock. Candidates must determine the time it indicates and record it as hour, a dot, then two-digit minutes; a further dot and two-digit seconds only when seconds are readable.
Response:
12.28
